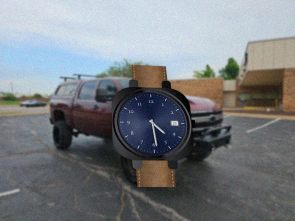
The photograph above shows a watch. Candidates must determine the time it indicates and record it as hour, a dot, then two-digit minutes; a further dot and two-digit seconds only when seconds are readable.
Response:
4.29
